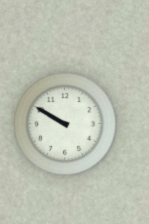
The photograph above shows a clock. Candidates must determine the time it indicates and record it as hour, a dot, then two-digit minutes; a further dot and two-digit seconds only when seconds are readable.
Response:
9.50
